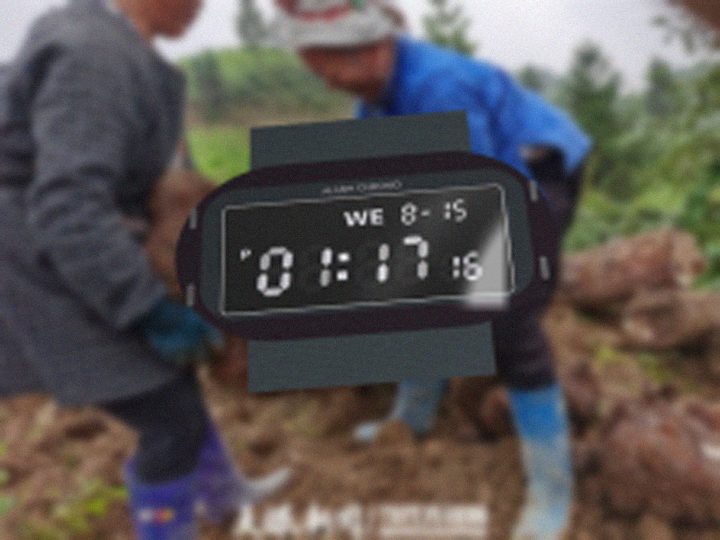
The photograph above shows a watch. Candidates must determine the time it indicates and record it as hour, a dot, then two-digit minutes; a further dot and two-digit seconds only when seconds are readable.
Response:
1.17.16
